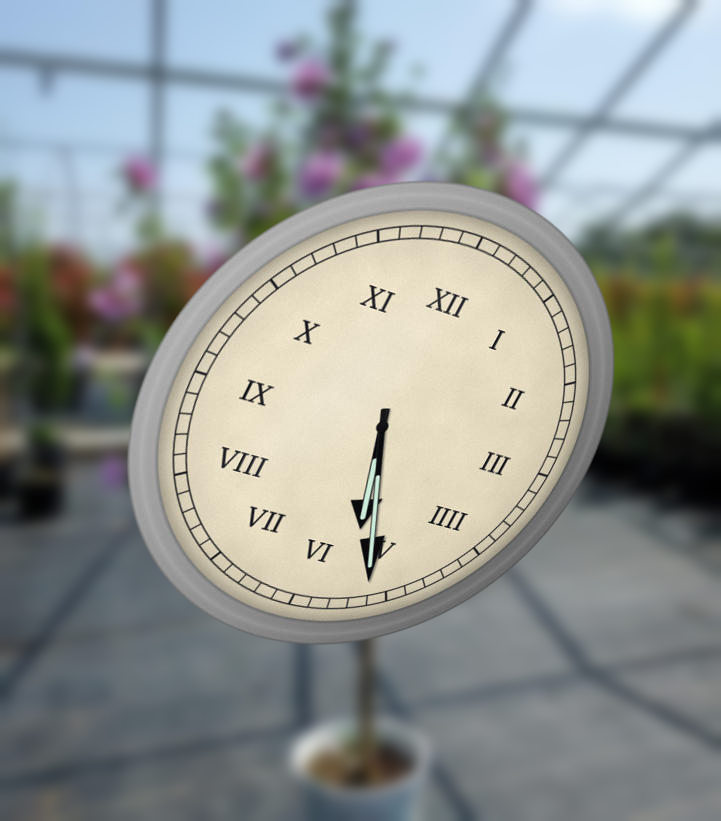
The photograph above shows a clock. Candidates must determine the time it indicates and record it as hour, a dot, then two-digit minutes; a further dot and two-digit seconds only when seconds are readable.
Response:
5.26
